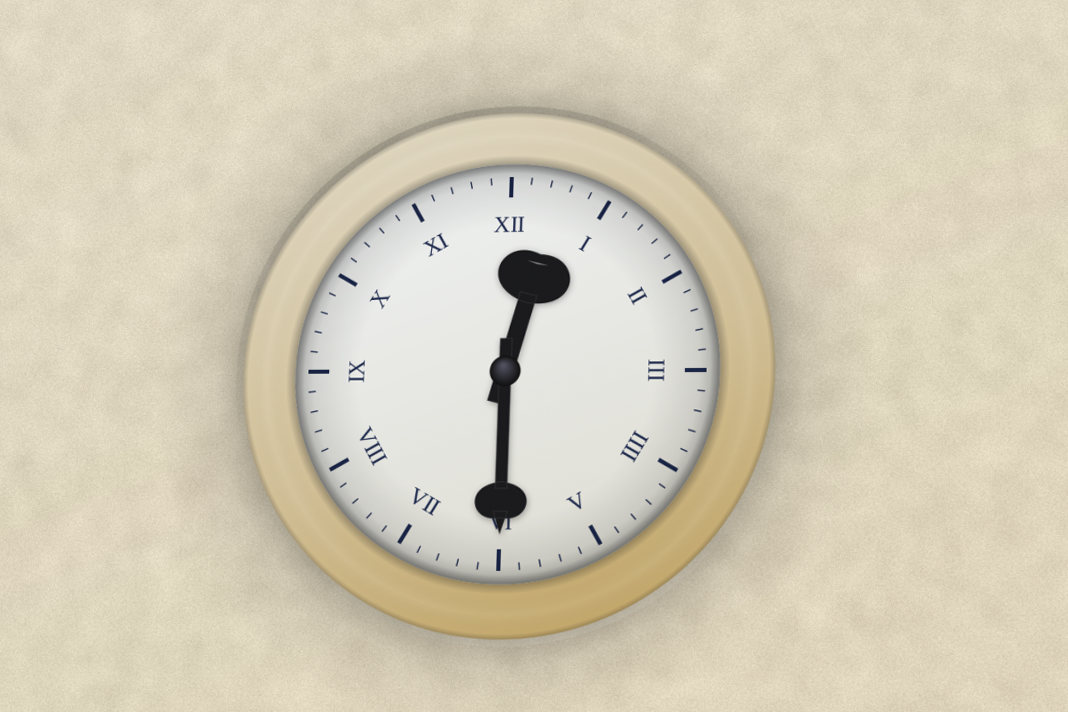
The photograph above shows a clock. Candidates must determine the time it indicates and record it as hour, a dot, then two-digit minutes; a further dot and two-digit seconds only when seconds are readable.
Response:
12.30
